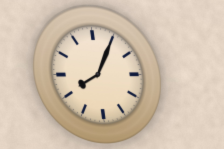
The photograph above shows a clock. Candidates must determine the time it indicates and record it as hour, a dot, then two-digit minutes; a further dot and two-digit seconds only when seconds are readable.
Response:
8.05
